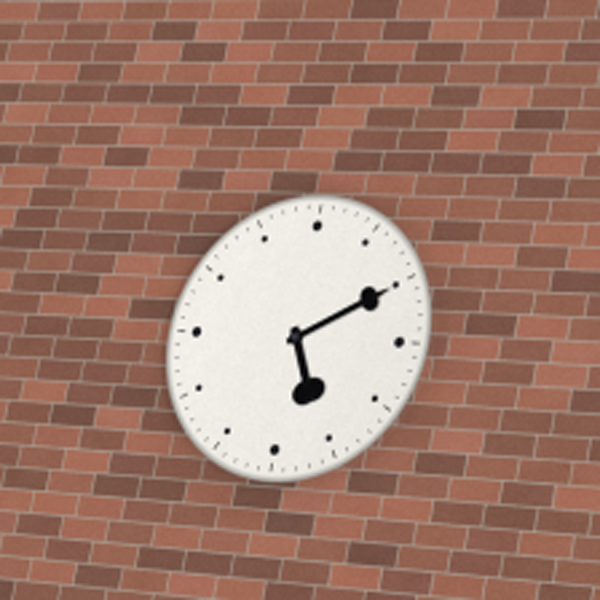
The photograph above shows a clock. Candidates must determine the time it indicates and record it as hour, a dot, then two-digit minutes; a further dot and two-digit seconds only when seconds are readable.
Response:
5.10
